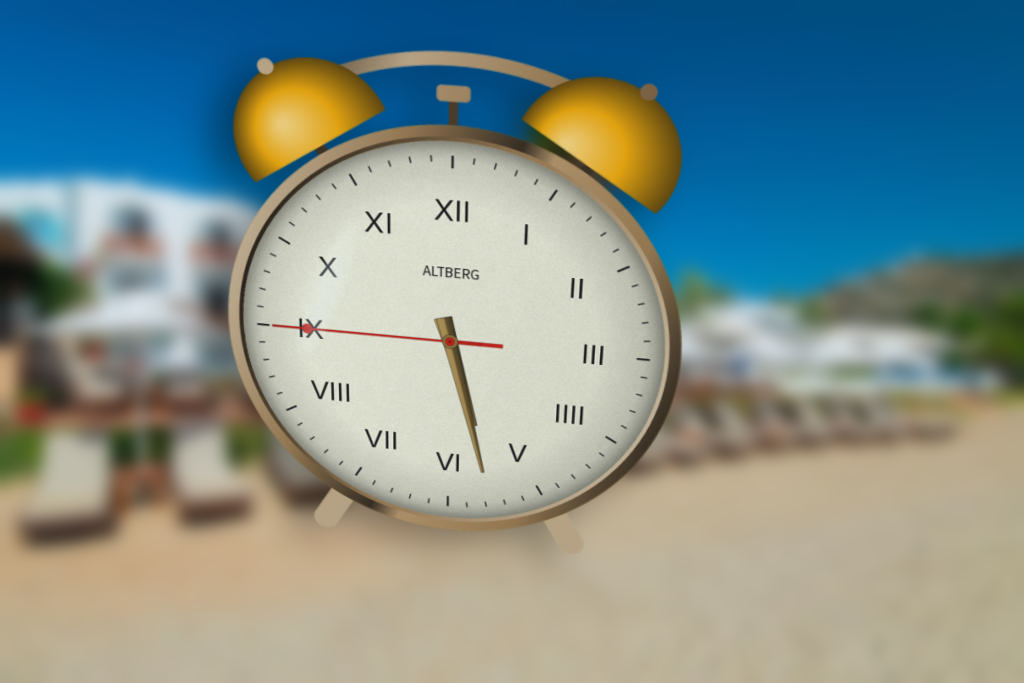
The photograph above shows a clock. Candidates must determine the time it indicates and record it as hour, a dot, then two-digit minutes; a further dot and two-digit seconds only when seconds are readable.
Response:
5.27.45
